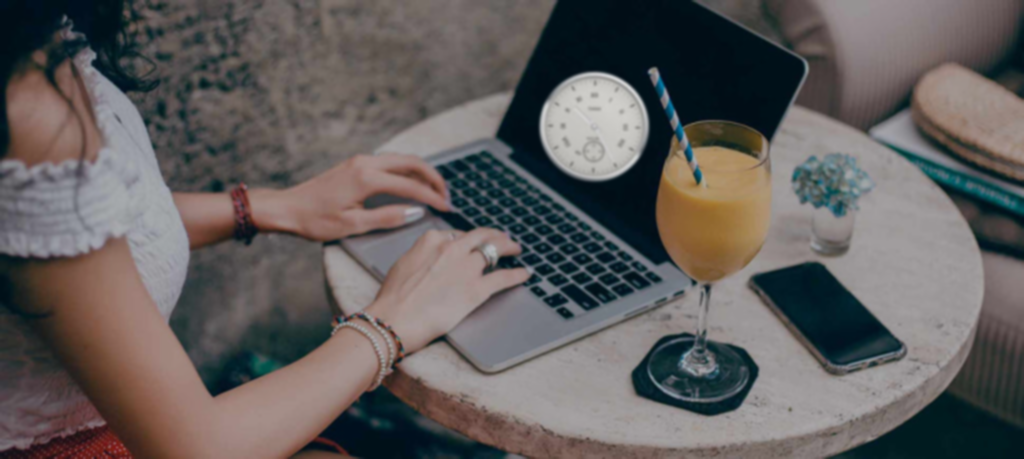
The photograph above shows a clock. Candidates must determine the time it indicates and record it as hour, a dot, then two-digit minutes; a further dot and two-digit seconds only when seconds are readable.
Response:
10.25
